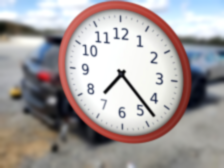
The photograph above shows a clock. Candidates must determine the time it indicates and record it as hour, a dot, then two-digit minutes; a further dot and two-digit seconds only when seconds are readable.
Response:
7.23
